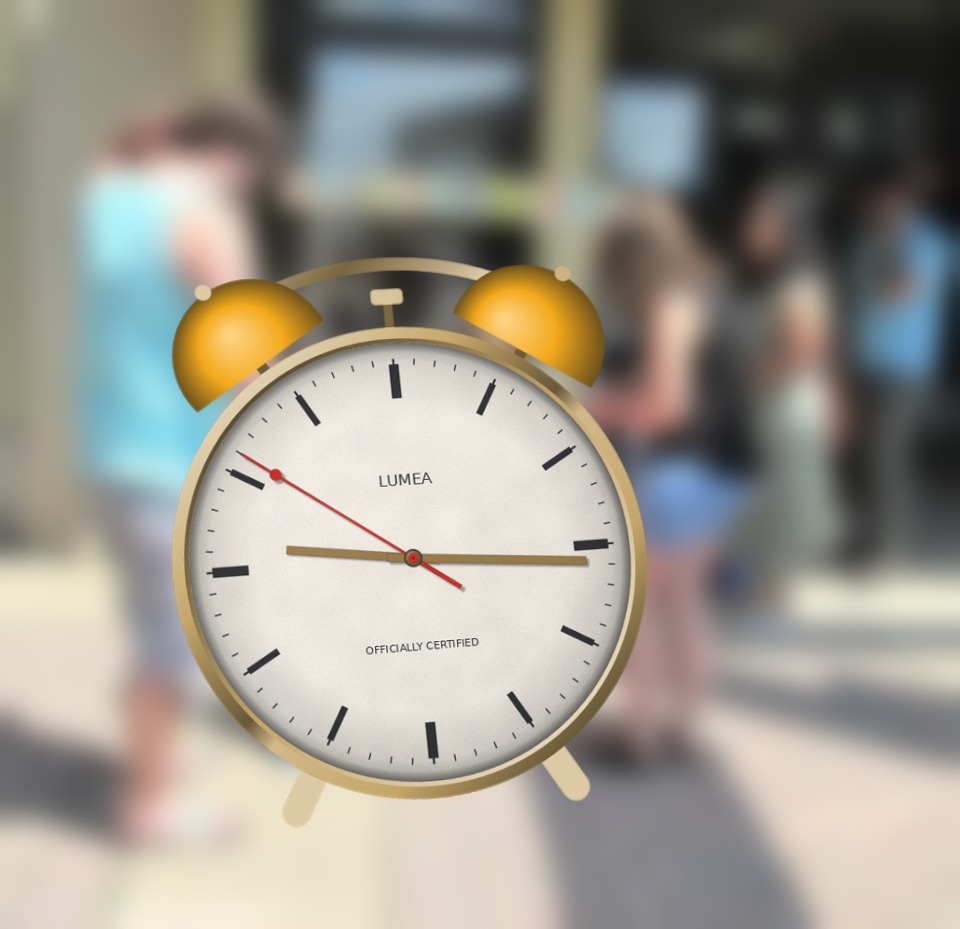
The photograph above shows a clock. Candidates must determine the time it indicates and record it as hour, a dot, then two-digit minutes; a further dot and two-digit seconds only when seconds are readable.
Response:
9.15.51
